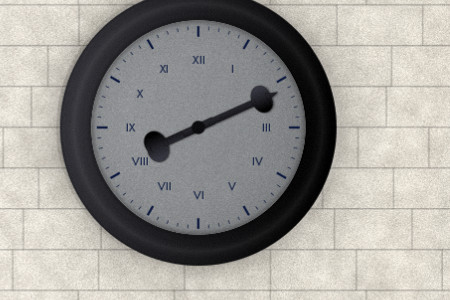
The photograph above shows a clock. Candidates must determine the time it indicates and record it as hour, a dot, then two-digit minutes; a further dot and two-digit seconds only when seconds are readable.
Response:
8.11
